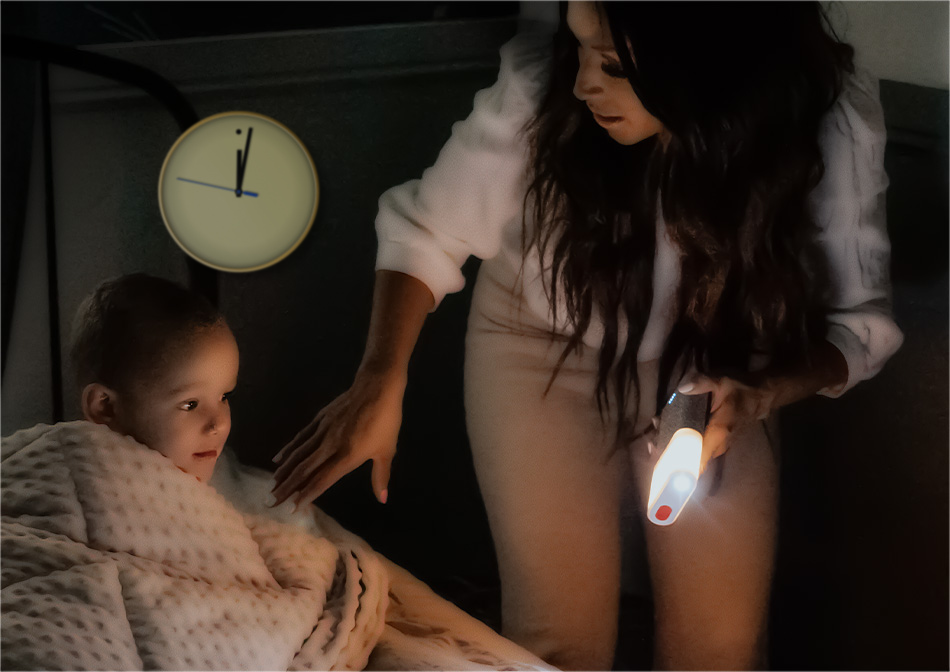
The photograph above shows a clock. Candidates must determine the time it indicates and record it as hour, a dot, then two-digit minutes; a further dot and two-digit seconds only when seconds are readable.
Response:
12.01.47
